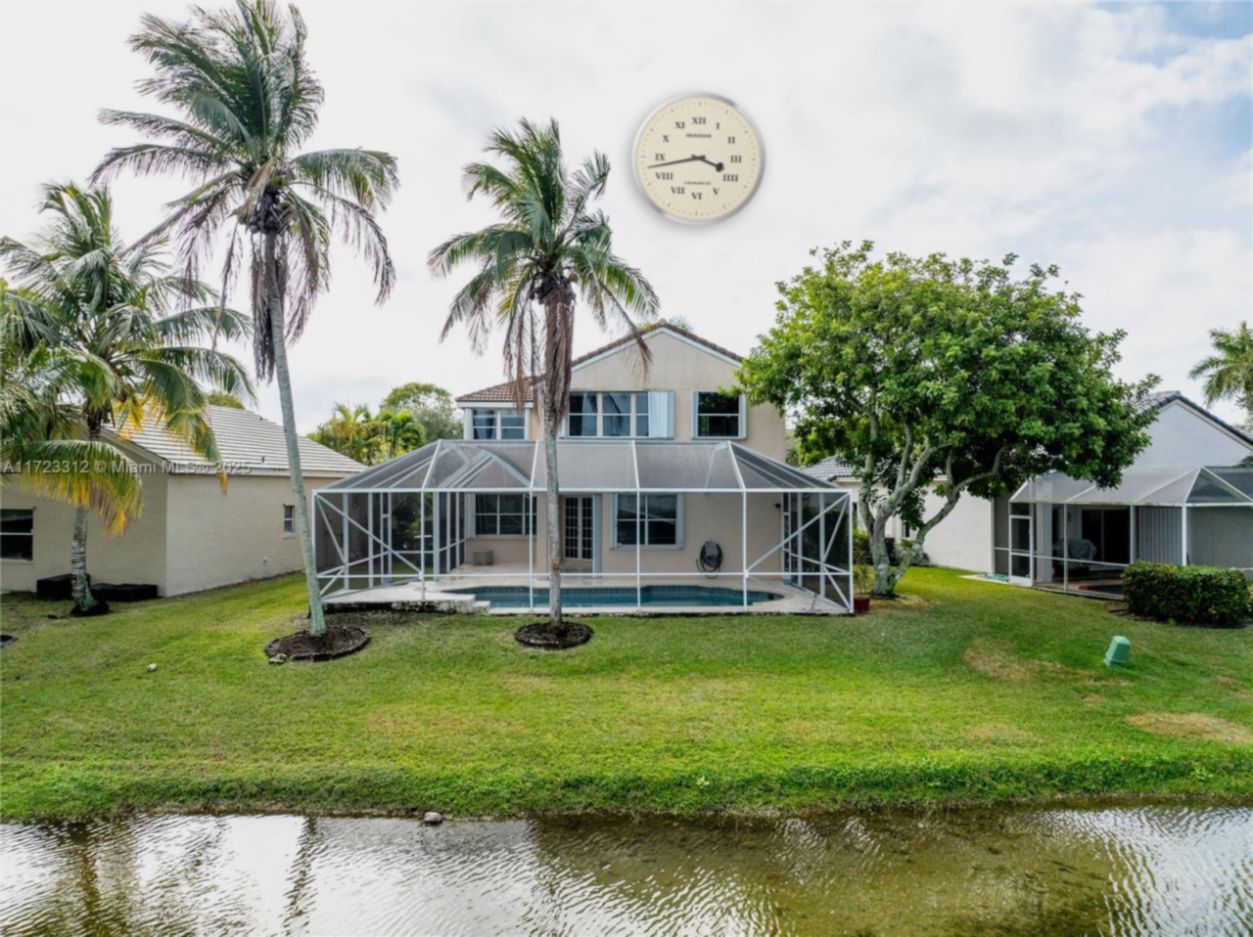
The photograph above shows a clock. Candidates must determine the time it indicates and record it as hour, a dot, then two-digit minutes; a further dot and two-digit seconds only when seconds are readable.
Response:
3.43
